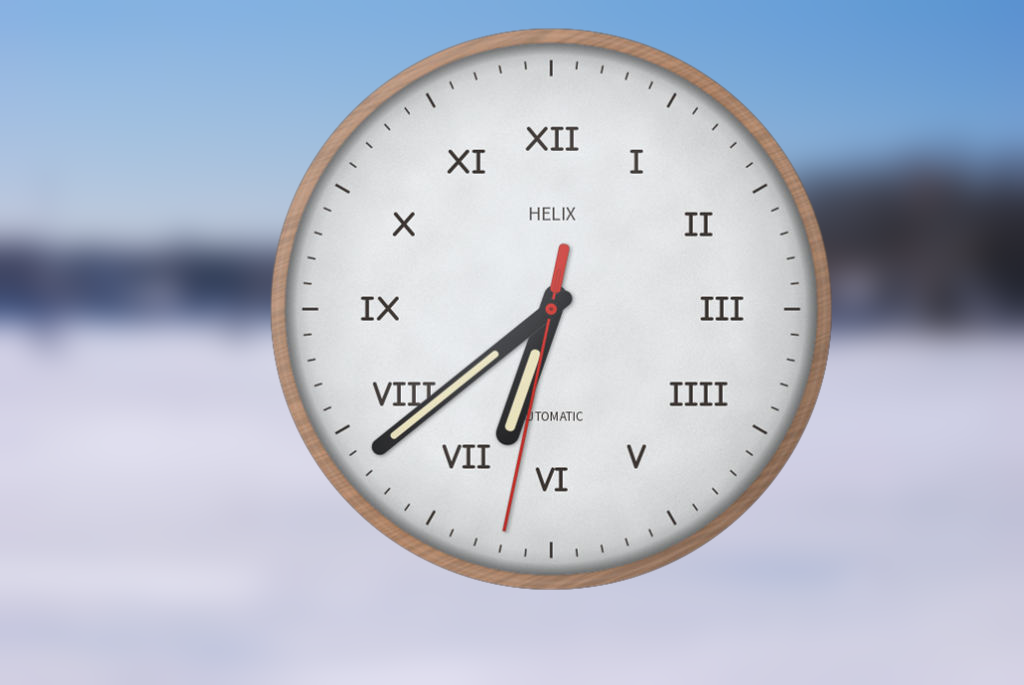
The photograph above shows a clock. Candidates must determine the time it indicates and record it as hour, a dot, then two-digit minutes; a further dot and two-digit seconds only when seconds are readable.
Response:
6.38.32
